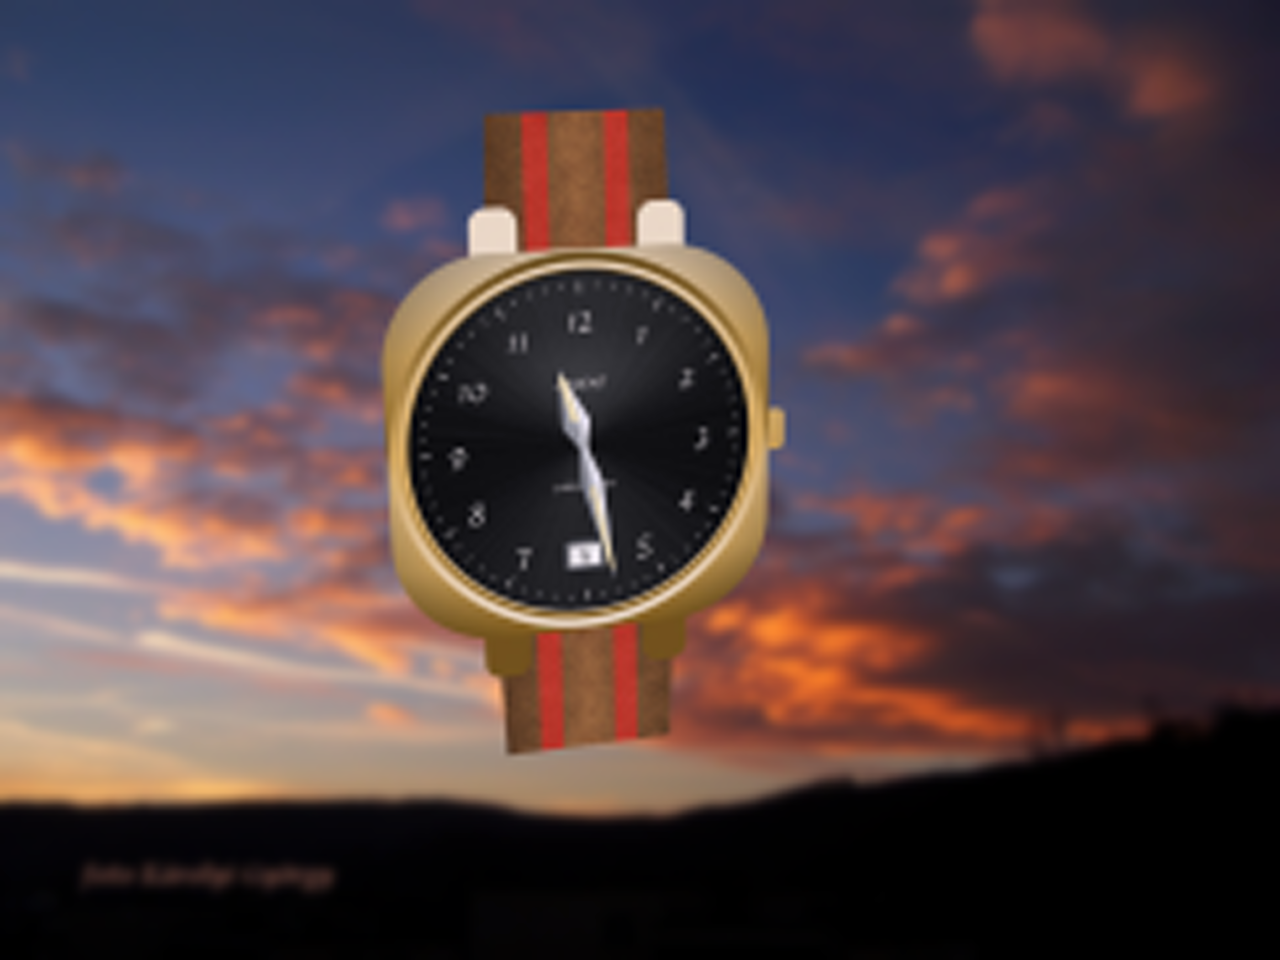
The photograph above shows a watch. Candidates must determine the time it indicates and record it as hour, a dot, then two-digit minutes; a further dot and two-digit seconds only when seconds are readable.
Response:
11.28
